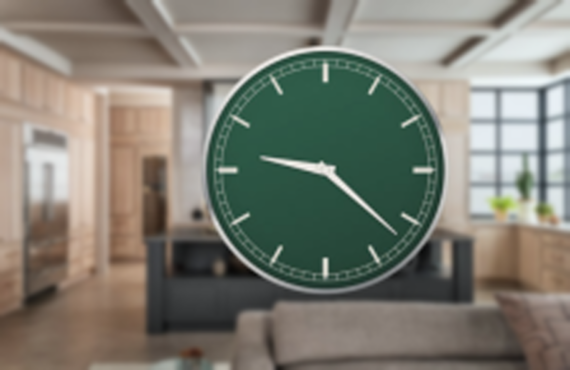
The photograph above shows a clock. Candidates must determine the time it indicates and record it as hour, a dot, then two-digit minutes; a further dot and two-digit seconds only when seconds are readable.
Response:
9.22
